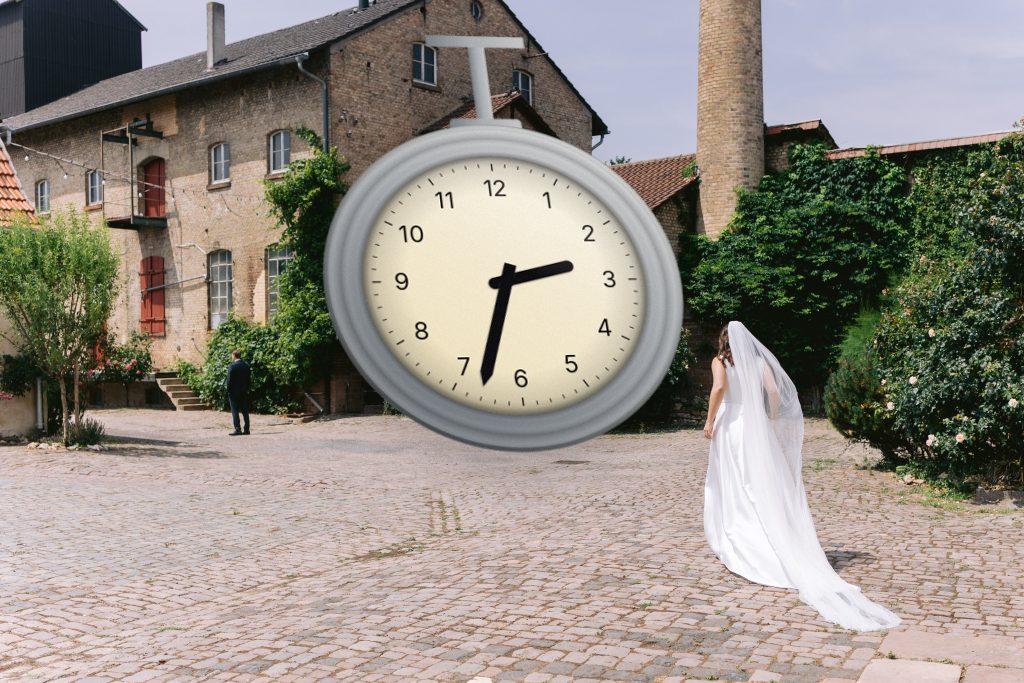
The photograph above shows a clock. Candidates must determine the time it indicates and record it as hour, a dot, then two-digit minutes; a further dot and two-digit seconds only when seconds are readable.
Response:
2.33
